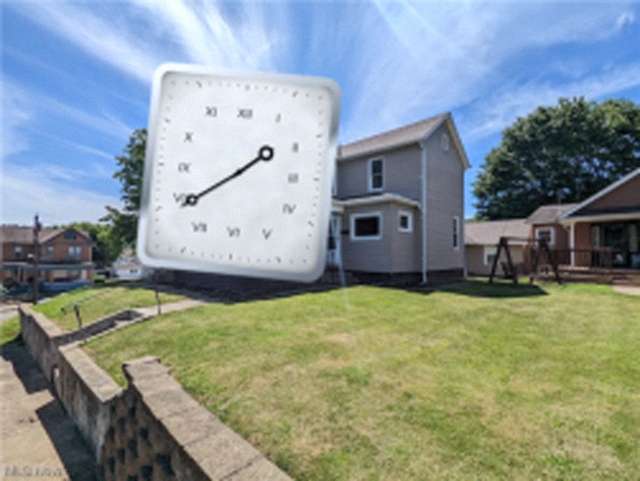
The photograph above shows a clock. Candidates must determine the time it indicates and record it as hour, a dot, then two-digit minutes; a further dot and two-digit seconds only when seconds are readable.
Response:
1.39
